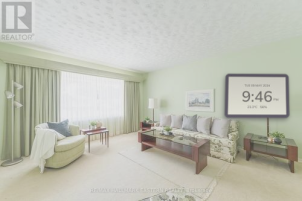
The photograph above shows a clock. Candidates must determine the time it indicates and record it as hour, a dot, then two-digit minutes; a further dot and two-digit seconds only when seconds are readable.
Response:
9.46
